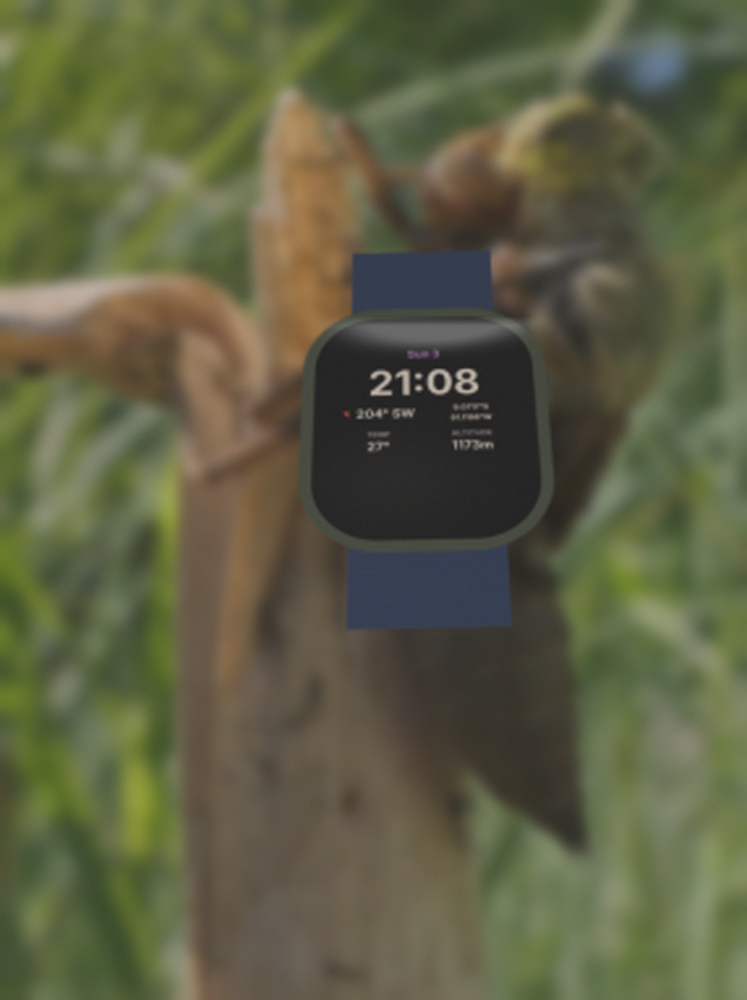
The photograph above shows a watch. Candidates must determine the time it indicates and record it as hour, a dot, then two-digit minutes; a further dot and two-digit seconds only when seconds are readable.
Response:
21.08
